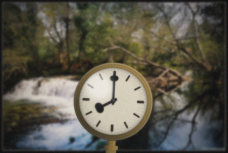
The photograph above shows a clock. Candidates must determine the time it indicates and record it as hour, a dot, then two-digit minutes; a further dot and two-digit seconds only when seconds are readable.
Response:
8.00
